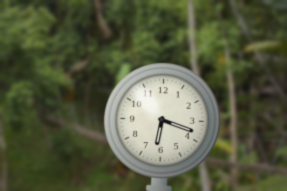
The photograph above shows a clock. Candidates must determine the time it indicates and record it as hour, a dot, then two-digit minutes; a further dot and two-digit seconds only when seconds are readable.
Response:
6.18
